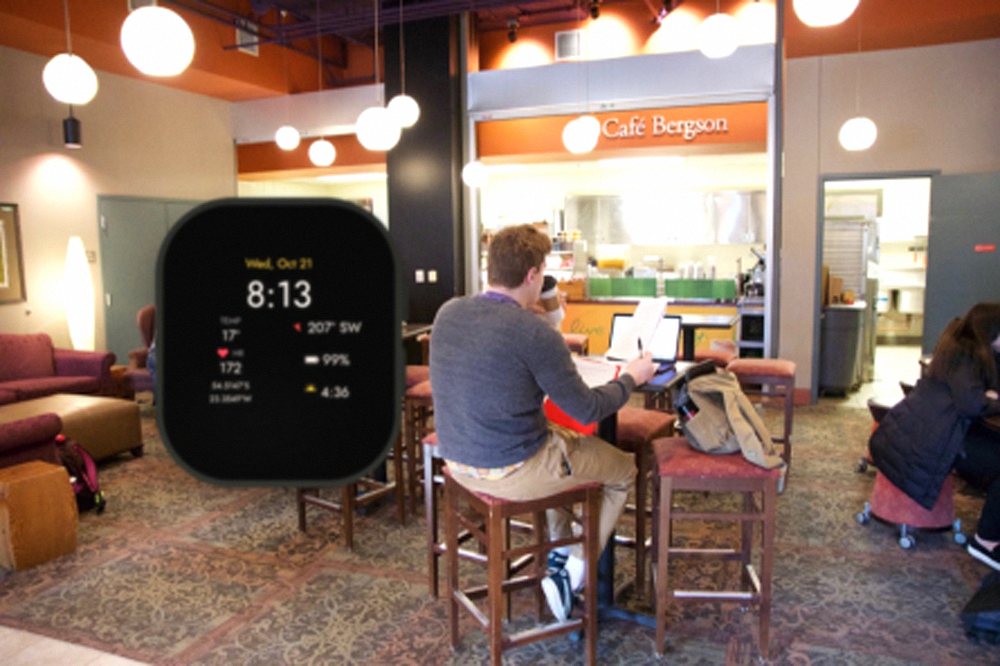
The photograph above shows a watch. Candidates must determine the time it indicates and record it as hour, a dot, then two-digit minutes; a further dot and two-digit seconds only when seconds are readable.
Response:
8.13
